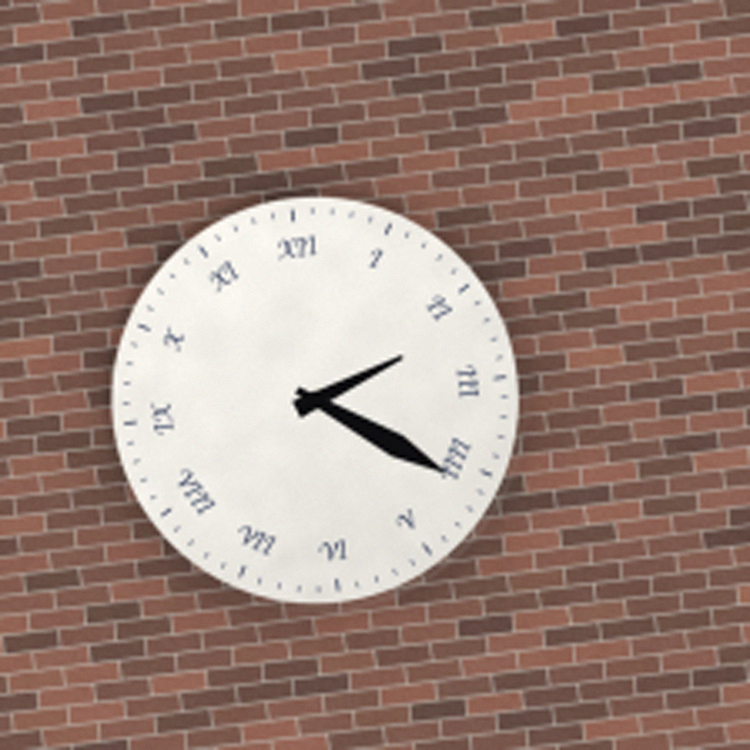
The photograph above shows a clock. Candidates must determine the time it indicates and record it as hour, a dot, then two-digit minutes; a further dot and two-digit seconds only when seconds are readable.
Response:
2.21
